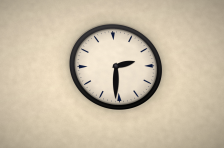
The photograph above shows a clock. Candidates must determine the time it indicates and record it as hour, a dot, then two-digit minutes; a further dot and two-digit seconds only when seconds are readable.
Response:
2.31
